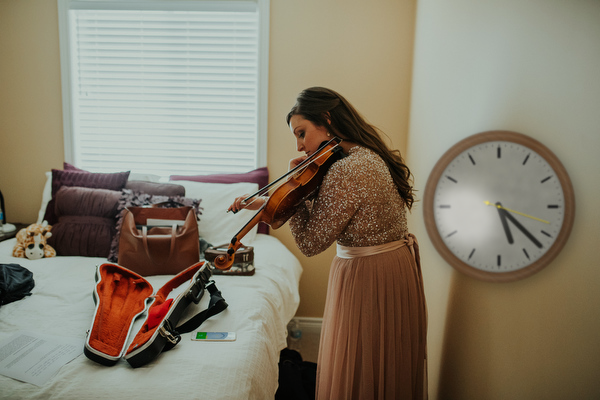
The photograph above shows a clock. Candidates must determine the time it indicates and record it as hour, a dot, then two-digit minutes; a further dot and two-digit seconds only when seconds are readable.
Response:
5.22.18
